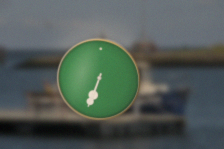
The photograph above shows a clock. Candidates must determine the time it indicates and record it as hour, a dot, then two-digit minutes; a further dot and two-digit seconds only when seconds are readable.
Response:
6.33
